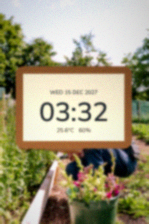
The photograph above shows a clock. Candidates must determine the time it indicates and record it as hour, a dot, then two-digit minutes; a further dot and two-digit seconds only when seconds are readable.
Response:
3.32
